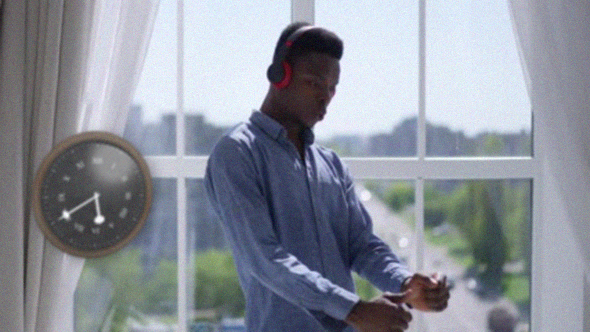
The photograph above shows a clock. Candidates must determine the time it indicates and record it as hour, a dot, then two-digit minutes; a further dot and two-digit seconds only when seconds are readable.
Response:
5.40
